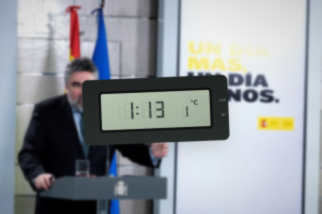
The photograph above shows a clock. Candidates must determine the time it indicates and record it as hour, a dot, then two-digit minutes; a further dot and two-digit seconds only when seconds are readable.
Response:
1.13
